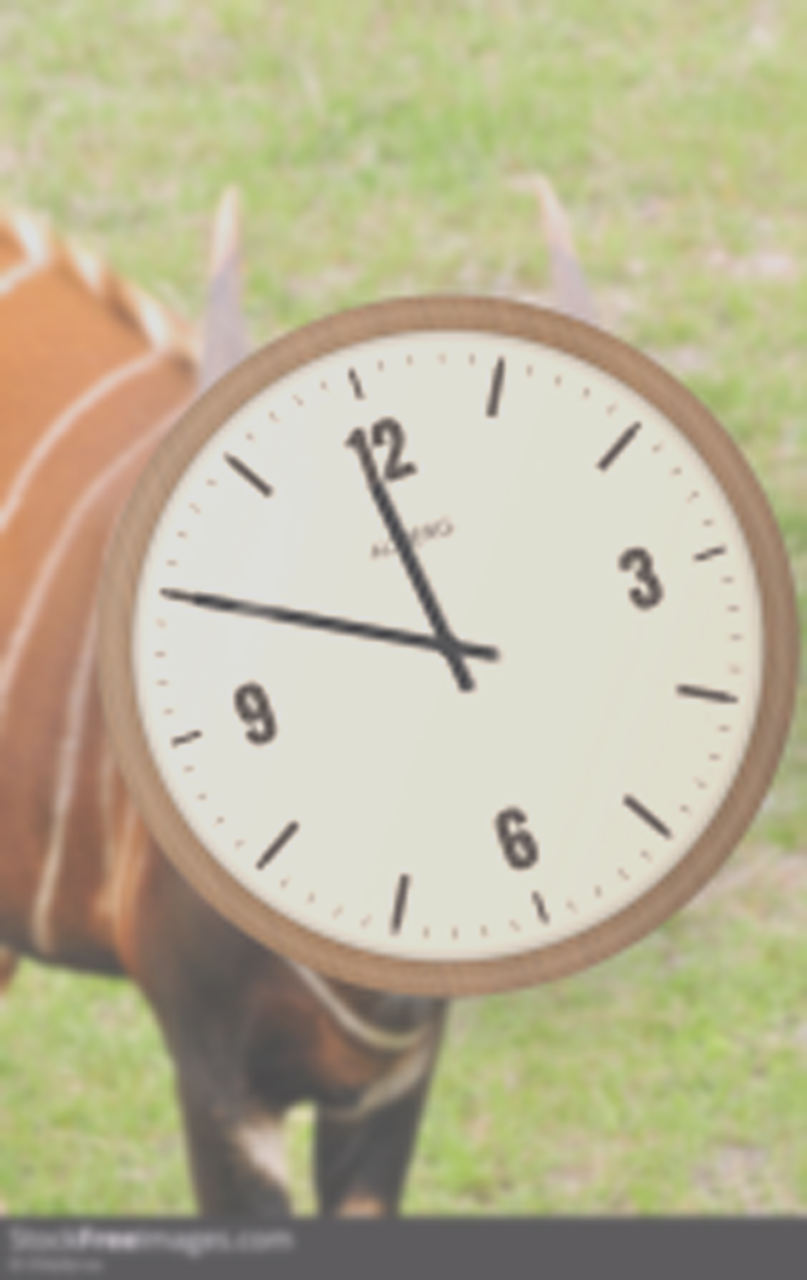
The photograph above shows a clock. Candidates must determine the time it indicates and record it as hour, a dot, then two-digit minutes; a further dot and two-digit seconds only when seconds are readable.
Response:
11.50
